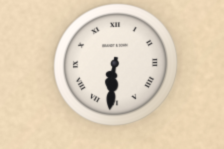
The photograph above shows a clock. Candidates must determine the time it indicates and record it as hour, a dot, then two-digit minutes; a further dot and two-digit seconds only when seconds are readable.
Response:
6.31
